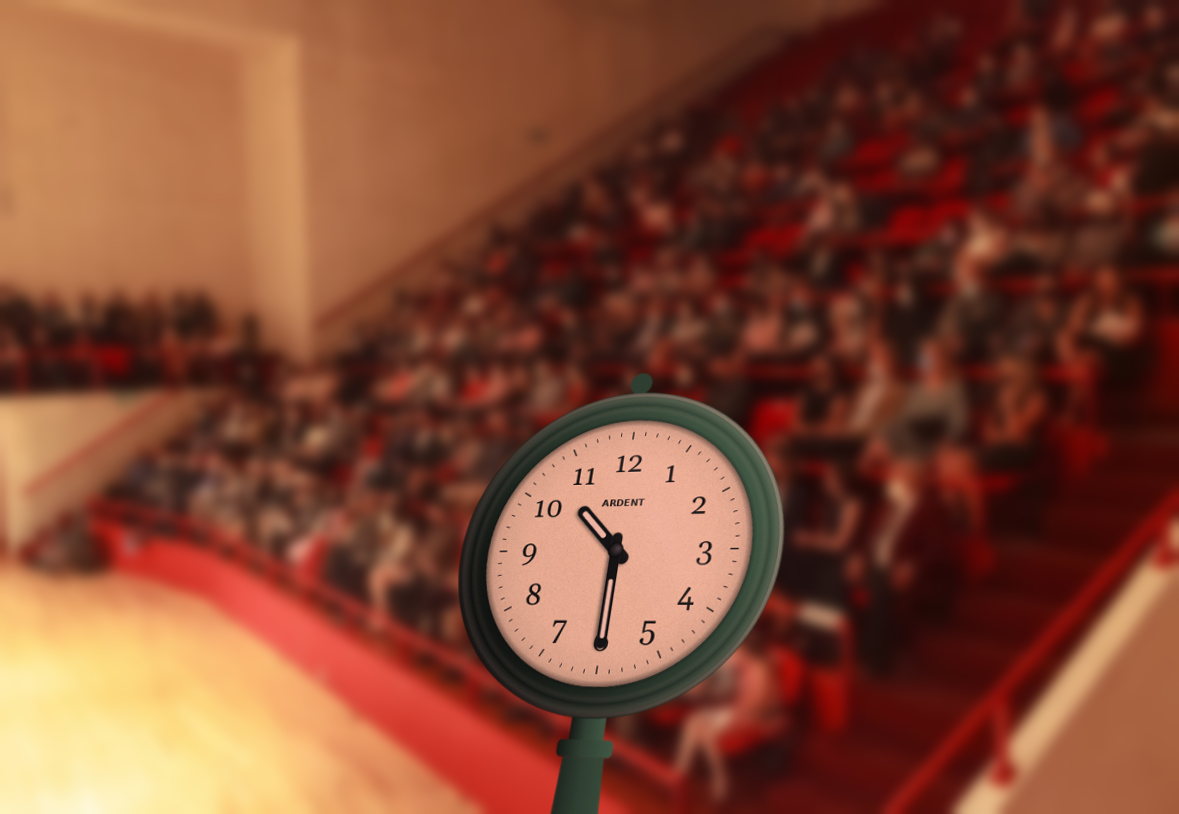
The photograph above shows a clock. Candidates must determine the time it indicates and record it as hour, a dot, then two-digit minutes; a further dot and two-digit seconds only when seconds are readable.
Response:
10.30
